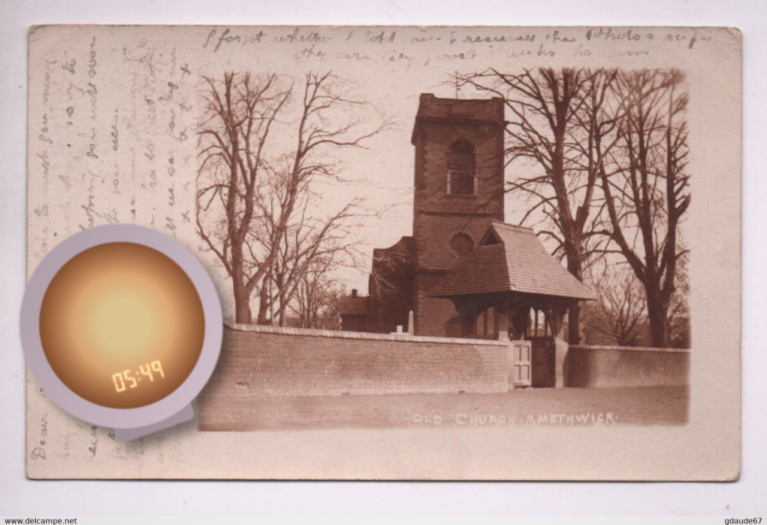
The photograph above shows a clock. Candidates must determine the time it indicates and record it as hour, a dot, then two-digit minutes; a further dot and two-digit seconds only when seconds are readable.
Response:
5.49
